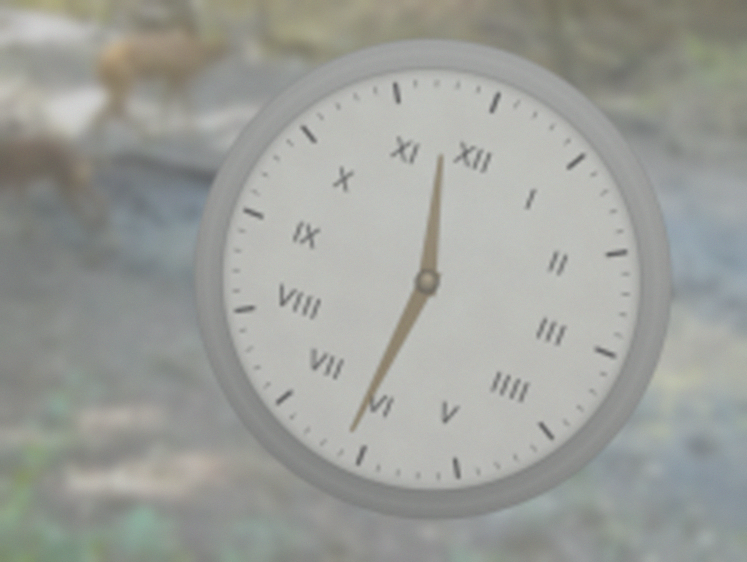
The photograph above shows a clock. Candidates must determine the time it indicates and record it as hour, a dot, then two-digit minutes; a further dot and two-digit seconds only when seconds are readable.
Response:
11.31
